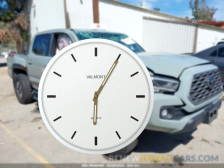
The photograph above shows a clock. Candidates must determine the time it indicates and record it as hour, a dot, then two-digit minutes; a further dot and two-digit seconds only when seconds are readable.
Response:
6.05
